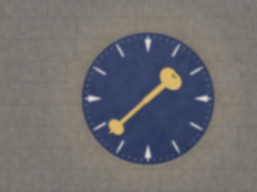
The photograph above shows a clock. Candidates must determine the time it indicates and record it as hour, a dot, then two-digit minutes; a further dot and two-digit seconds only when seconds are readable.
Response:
1.38
